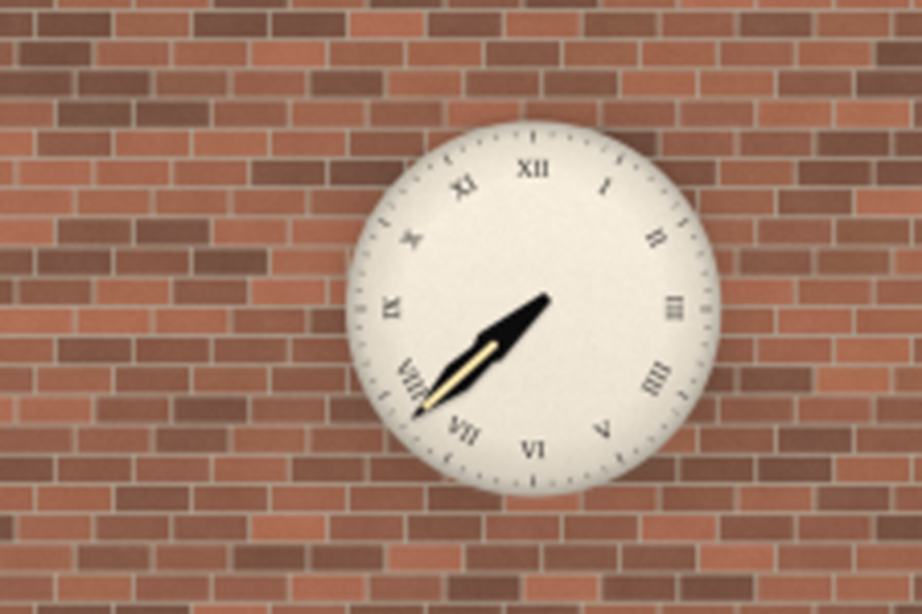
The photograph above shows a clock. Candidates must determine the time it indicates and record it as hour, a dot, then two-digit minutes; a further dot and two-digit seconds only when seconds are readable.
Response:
7.38
